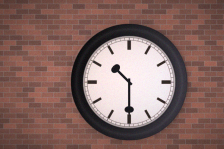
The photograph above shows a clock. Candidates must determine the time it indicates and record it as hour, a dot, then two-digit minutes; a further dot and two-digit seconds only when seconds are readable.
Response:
10.30
